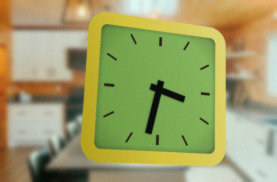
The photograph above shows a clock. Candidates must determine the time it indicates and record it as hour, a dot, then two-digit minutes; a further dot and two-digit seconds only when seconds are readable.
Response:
3.32
